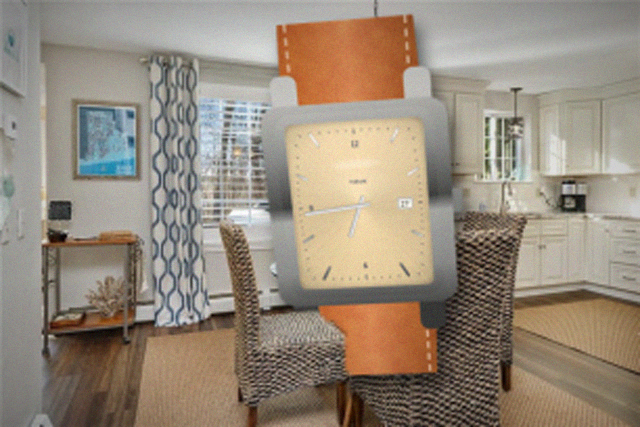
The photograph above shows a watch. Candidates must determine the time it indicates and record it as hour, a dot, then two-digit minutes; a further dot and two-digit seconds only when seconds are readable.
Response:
6.44
